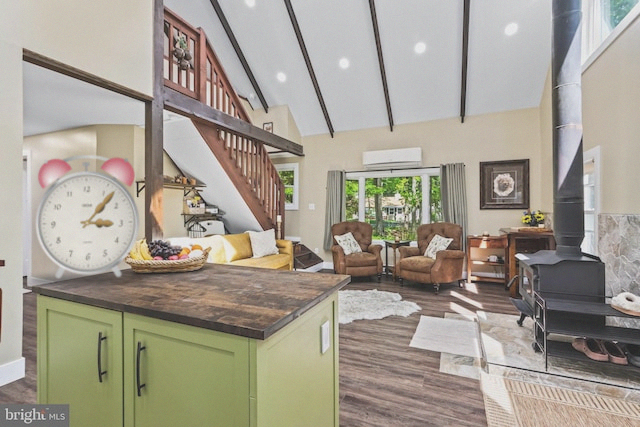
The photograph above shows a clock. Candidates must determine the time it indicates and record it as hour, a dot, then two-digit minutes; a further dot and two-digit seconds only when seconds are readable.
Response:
3.07
